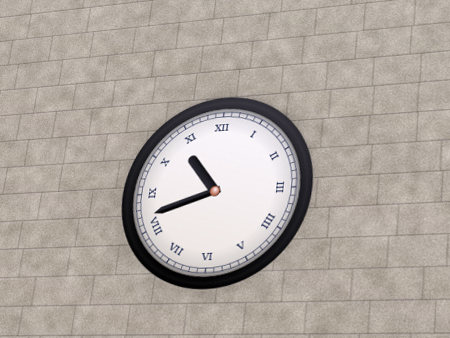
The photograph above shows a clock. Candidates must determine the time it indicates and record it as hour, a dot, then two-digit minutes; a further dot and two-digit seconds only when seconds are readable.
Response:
10.42
